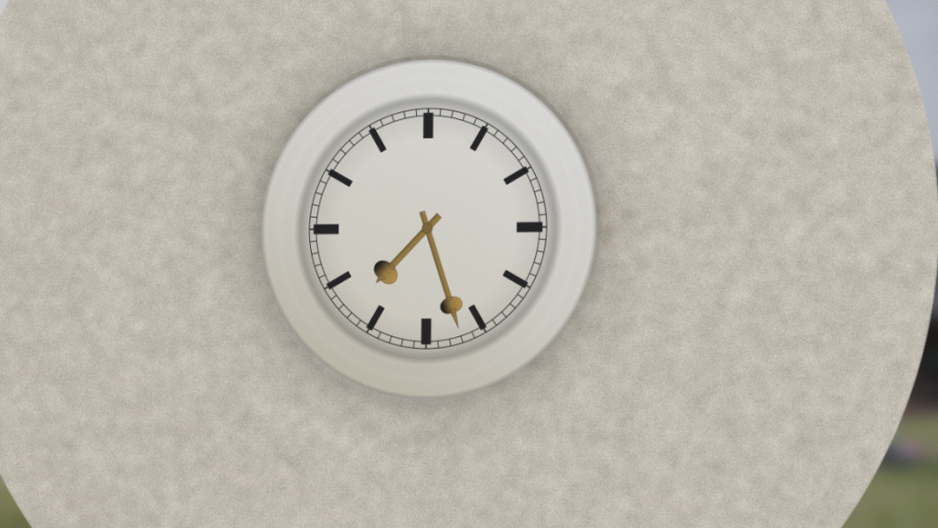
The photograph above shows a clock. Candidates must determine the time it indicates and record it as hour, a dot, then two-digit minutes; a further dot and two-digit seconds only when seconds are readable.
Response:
7.27
